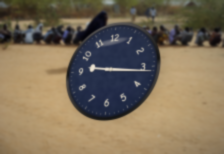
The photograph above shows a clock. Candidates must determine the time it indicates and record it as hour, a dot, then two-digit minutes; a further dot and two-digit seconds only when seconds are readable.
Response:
9.16
